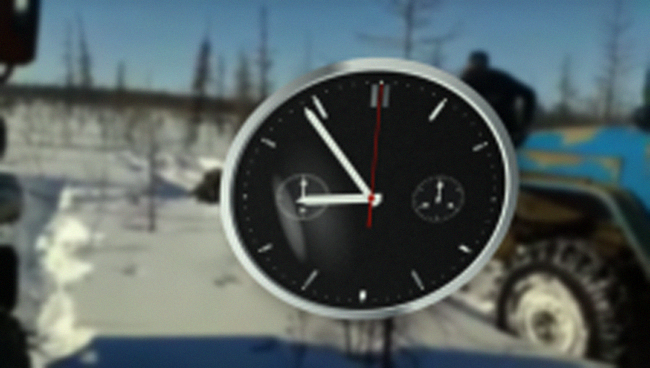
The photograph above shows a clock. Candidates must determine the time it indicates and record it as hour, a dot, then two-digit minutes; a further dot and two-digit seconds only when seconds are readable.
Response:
8.54
